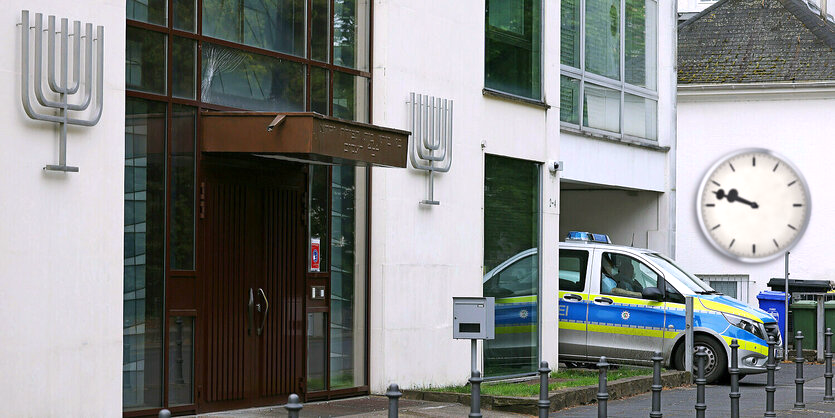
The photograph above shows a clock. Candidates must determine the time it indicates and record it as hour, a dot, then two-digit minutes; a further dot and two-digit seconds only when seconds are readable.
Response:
9.48
